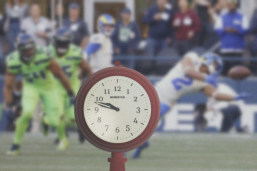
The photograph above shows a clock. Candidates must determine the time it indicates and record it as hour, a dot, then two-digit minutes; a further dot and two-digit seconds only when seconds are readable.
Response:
9.48
